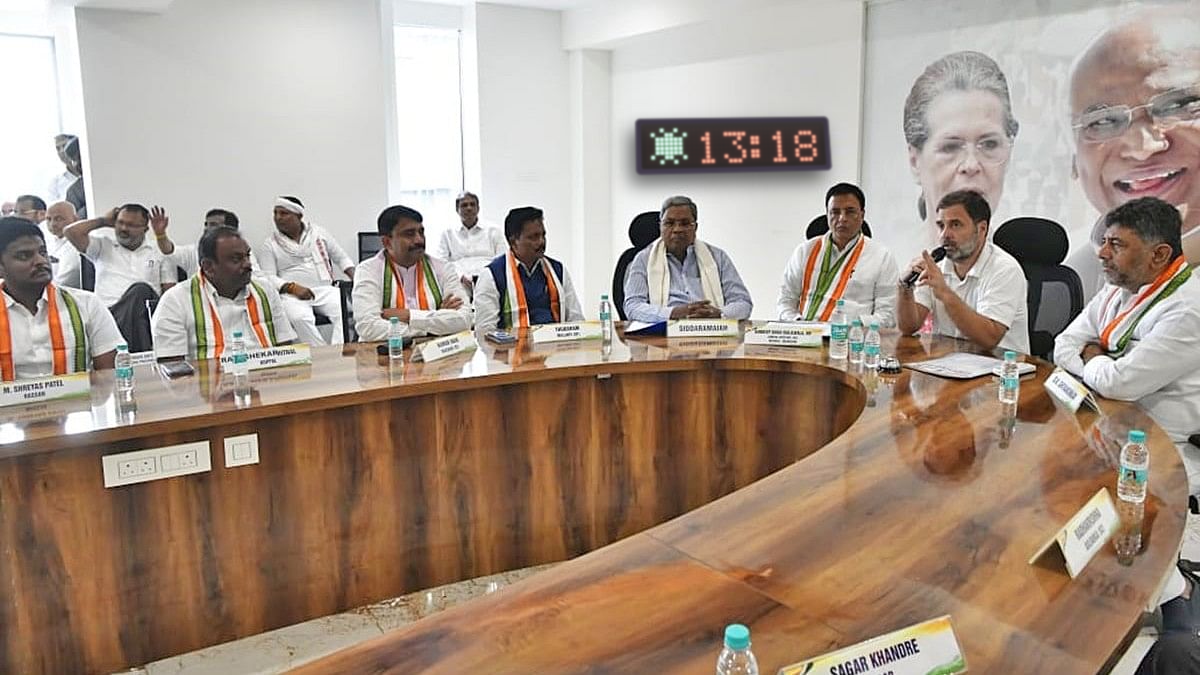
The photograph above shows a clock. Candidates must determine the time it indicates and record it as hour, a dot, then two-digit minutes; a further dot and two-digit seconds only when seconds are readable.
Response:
13.18
